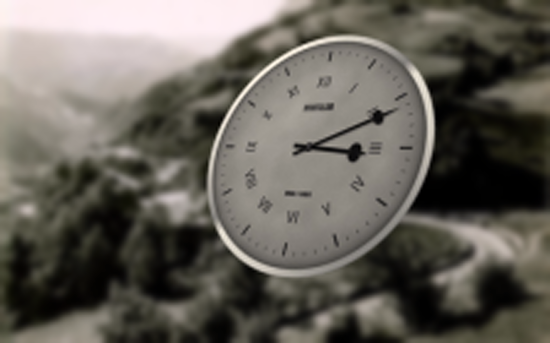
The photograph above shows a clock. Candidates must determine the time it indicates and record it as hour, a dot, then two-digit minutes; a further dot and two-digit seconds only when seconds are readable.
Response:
3.11
